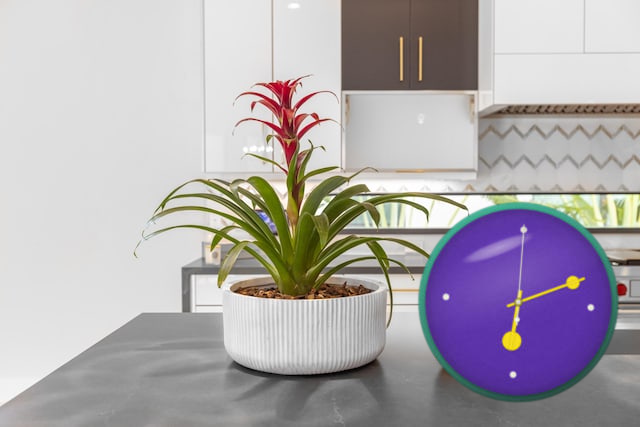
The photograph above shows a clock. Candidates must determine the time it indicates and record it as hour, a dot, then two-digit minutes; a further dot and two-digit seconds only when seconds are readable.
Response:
6.11.00
